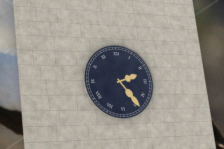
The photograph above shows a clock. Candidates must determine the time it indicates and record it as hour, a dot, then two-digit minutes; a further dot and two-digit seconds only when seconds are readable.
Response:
2.24
